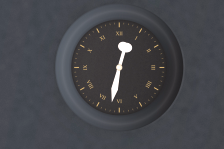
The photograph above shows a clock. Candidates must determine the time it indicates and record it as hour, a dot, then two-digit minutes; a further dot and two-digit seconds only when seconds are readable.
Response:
12.32
